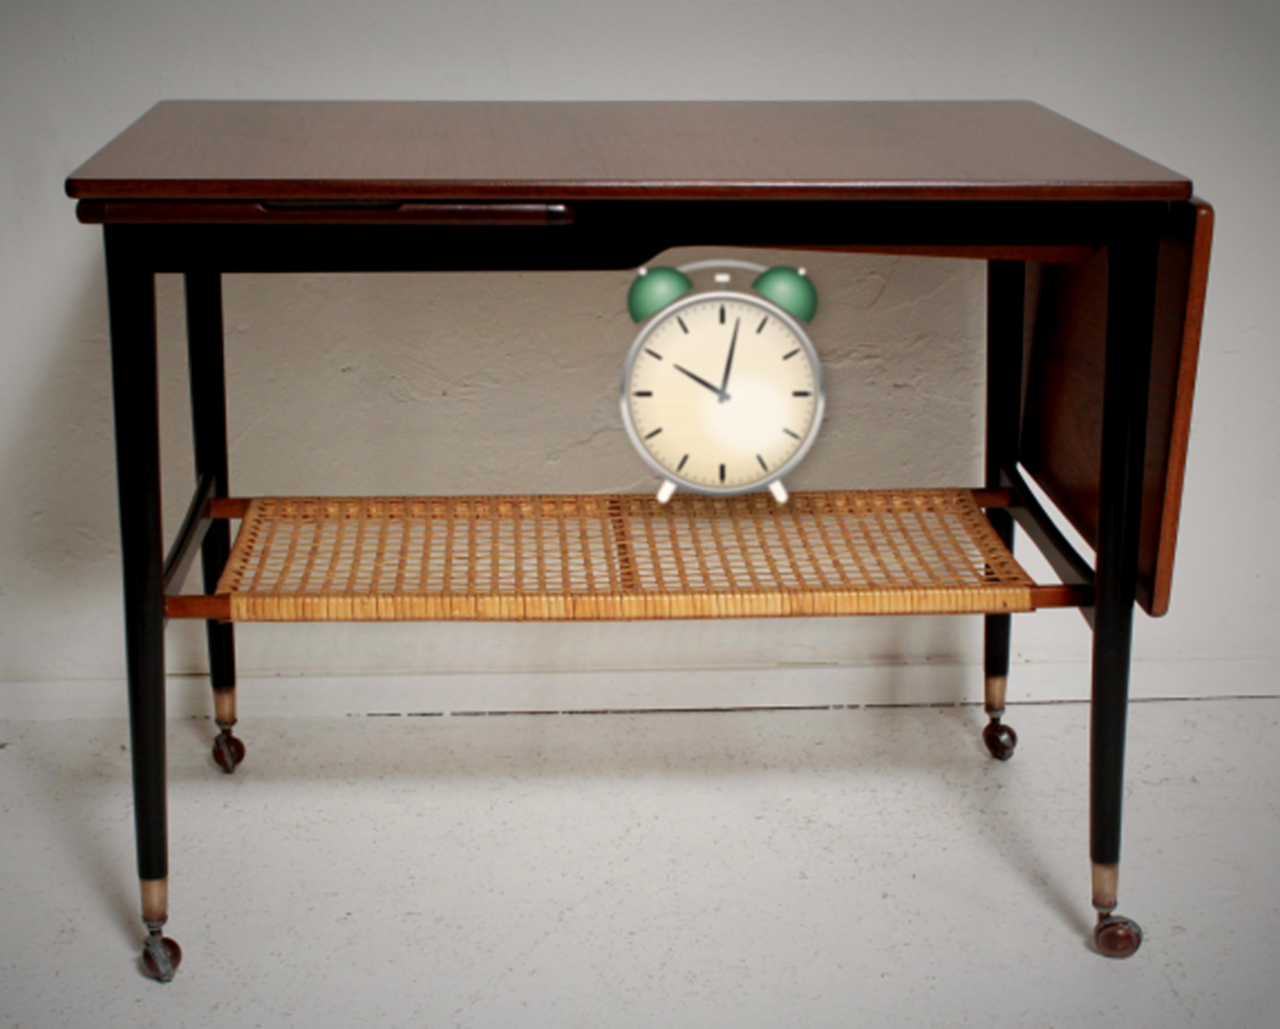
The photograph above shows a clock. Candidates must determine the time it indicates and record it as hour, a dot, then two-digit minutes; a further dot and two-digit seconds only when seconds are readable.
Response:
10.02
